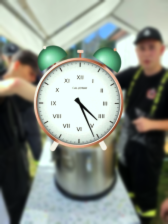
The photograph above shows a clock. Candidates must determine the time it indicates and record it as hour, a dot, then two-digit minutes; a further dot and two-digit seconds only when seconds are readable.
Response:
4.26
